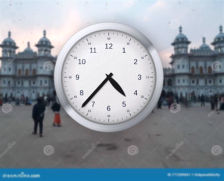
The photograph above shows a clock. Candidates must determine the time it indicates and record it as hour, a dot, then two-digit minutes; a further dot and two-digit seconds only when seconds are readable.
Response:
4.37
